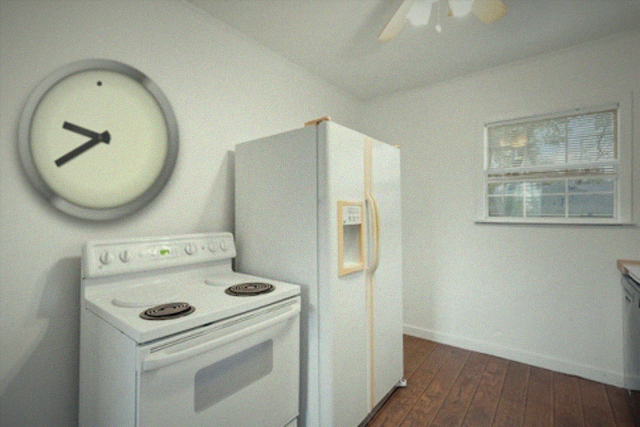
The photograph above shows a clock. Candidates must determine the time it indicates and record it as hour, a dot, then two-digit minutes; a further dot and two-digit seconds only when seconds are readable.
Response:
9.40
